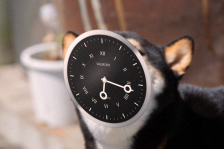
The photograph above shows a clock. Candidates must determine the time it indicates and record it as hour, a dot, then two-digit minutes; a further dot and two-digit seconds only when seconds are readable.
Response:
6.17
